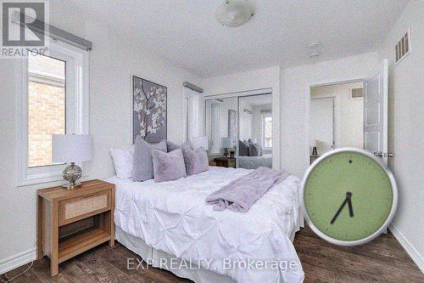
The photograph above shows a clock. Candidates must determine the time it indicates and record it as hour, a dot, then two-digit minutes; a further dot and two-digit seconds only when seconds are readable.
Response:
5.35
